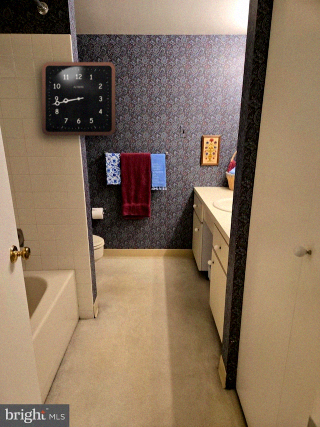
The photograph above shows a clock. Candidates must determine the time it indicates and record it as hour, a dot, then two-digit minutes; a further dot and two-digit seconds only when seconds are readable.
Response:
8.43
